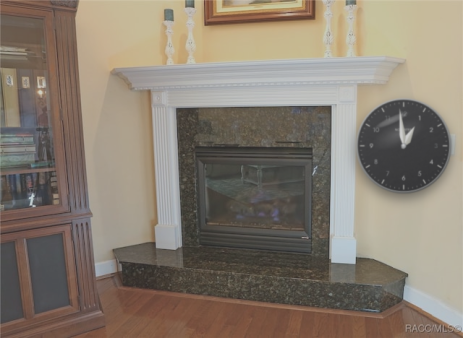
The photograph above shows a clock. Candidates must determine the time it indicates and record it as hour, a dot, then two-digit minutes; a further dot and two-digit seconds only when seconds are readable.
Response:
12.59
